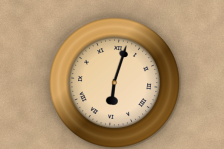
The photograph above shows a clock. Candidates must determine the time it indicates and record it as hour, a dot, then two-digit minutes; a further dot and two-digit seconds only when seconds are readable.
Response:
6.02
